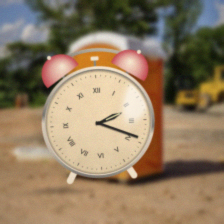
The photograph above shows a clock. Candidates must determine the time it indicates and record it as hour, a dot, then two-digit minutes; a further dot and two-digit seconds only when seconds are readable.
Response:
2.19
